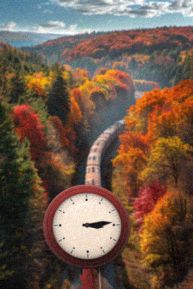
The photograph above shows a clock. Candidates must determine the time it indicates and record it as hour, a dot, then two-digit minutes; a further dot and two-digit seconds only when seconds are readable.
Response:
3.14
